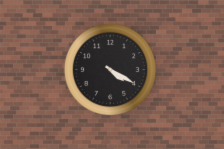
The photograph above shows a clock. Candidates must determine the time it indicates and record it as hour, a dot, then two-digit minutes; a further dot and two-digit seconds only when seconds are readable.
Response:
4.20
